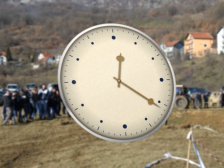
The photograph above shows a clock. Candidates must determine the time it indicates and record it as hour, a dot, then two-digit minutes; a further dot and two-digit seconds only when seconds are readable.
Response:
12.21
